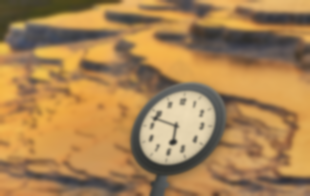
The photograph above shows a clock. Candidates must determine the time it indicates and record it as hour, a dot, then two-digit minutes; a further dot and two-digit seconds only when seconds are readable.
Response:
5.48
